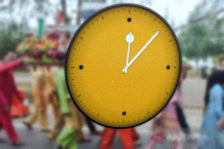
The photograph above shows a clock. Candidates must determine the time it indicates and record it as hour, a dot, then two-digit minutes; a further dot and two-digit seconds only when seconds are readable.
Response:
12.07
